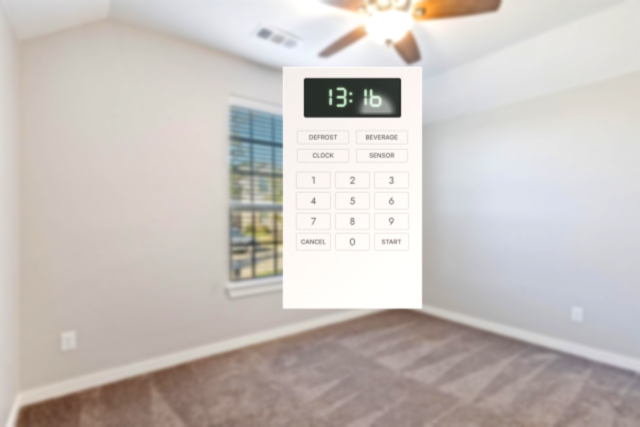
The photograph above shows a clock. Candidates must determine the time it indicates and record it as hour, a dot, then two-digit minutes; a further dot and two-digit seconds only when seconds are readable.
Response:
13.16
